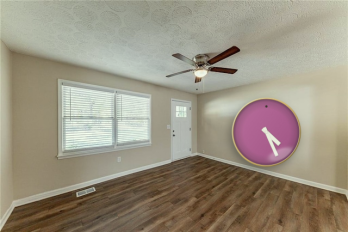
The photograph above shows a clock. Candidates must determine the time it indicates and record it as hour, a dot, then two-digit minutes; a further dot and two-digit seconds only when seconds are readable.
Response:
4.26
